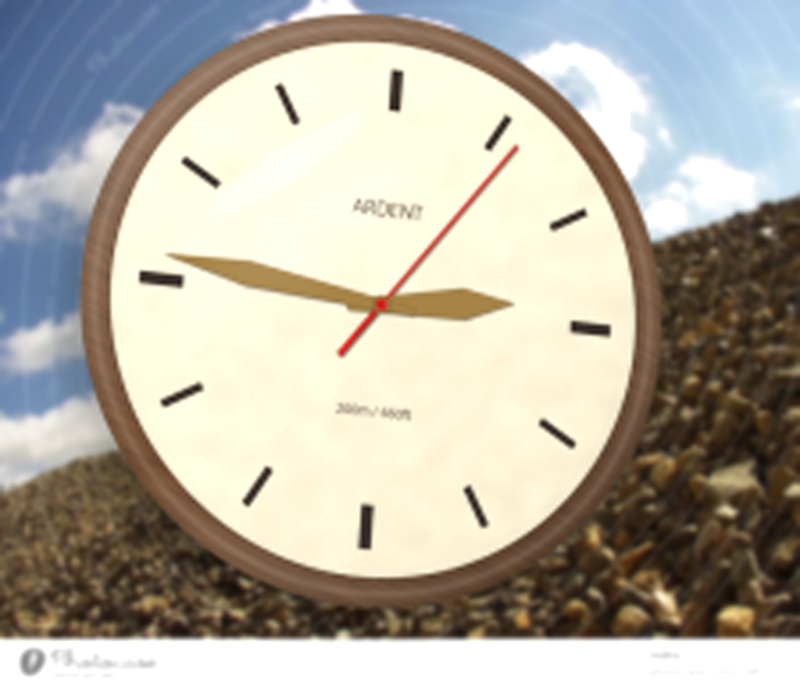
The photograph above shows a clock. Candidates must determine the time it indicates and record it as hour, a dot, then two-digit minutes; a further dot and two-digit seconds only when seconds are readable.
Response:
2.46.06
